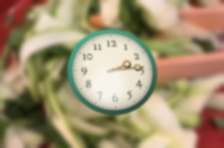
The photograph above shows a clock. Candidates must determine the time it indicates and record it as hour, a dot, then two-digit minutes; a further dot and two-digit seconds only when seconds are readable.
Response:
2.14
